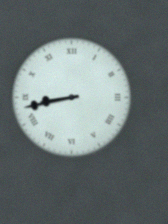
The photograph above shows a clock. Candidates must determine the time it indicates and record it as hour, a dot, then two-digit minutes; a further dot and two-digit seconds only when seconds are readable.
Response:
8.43
